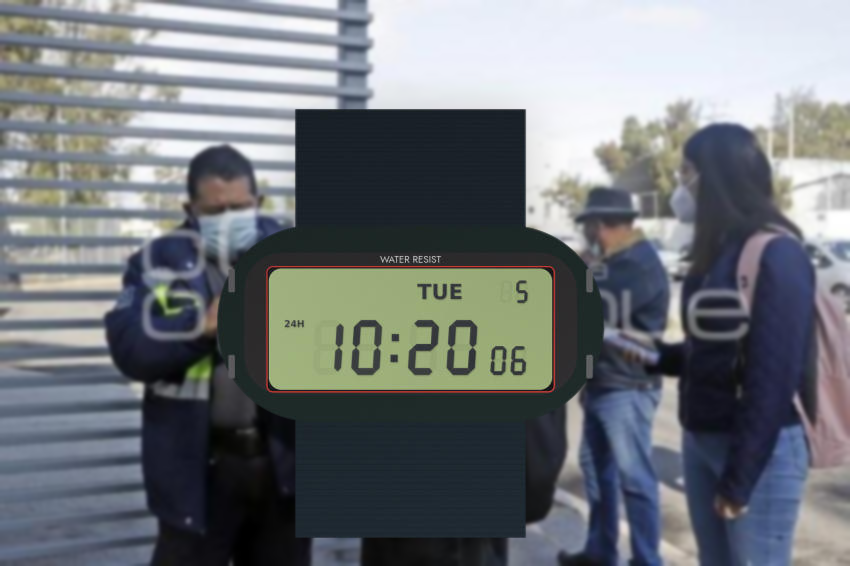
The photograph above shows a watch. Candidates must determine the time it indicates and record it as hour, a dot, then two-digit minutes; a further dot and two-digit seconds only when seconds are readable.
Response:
10.20.06
